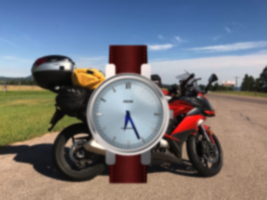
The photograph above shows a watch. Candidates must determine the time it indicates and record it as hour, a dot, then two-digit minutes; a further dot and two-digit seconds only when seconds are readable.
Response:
6.26
